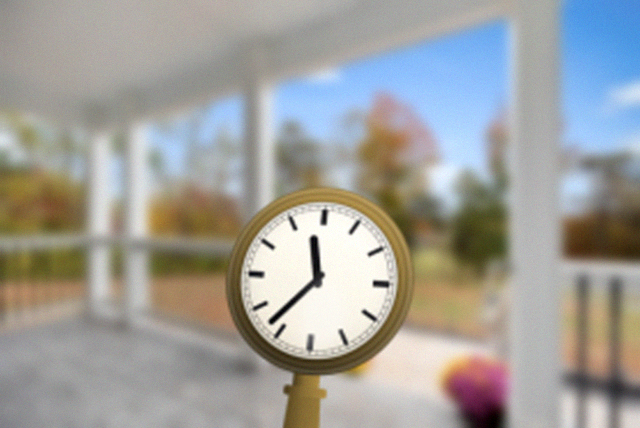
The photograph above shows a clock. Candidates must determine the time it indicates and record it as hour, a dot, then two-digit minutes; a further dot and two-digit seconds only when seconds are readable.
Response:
11.37
